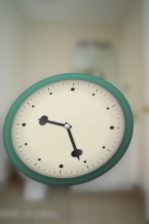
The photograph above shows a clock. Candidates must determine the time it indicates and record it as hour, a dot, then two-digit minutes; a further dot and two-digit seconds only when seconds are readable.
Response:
9.26
